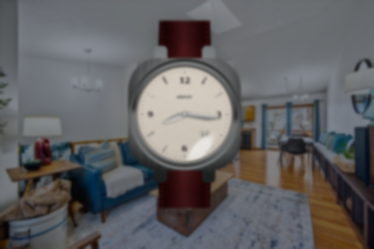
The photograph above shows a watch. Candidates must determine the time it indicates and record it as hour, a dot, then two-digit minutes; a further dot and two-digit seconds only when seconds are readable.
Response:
8.16
